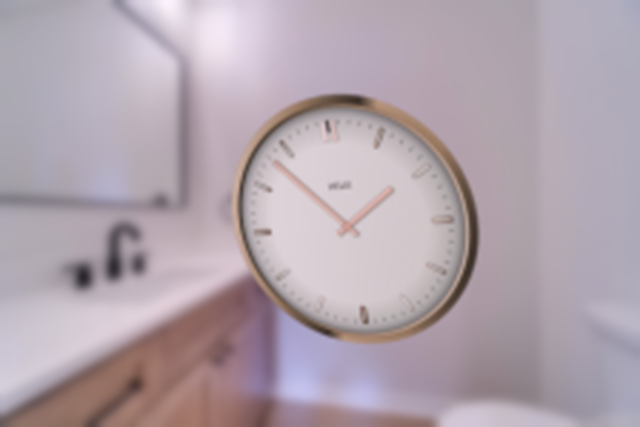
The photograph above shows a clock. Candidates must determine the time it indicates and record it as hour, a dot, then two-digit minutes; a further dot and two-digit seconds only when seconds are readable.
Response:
1.53
